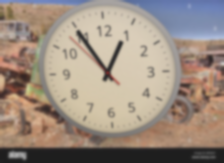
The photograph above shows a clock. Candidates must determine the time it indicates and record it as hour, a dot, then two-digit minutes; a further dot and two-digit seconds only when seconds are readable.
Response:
12.54.53
